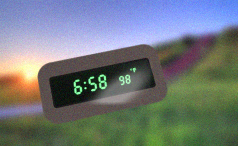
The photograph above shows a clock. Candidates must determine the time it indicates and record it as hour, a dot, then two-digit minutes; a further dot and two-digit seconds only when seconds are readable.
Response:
6.58
